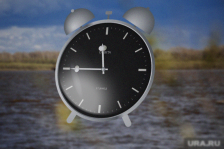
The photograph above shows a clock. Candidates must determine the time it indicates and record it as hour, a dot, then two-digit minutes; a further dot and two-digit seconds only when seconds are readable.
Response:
11.45
